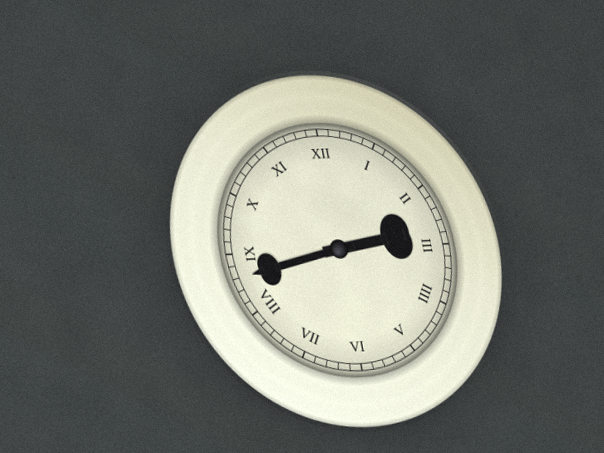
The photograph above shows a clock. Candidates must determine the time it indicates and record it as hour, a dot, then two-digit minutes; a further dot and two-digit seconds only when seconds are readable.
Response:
2.43
